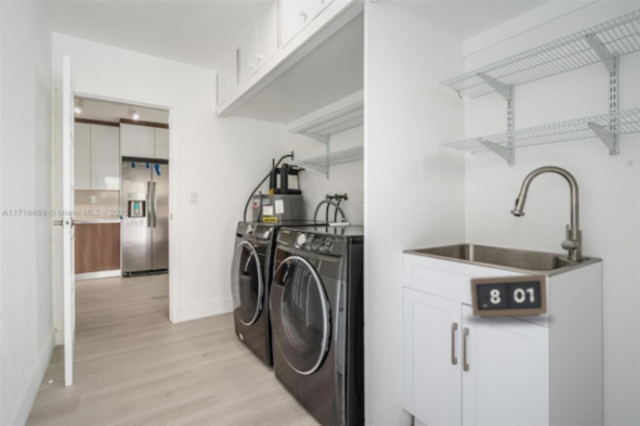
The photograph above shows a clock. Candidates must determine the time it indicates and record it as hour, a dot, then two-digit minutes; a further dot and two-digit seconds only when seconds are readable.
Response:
8.01
